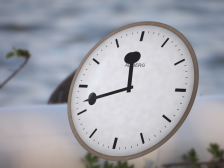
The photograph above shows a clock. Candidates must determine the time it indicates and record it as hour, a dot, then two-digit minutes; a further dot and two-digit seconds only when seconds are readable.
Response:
11.42
